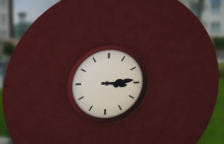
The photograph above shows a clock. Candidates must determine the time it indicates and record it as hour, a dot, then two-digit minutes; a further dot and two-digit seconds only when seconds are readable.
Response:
3.14
